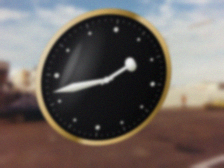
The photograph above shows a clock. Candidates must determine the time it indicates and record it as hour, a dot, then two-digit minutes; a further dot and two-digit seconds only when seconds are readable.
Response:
1.42
